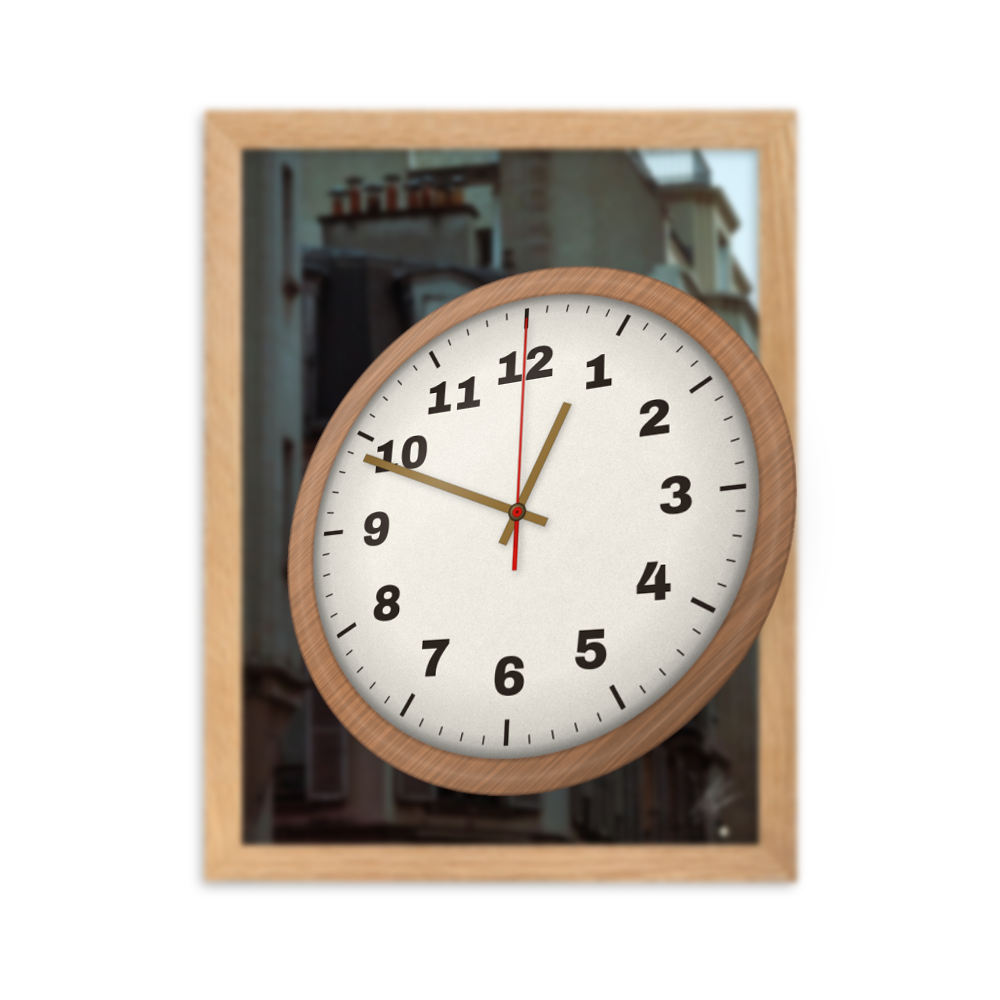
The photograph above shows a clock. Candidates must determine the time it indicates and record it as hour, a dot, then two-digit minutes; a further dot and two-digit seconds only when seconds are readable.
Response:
12.49.00
